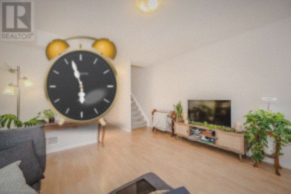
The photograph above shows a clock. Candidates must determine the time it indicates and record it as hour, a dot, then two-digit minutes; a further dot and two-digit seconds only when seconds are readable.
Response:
5.57
